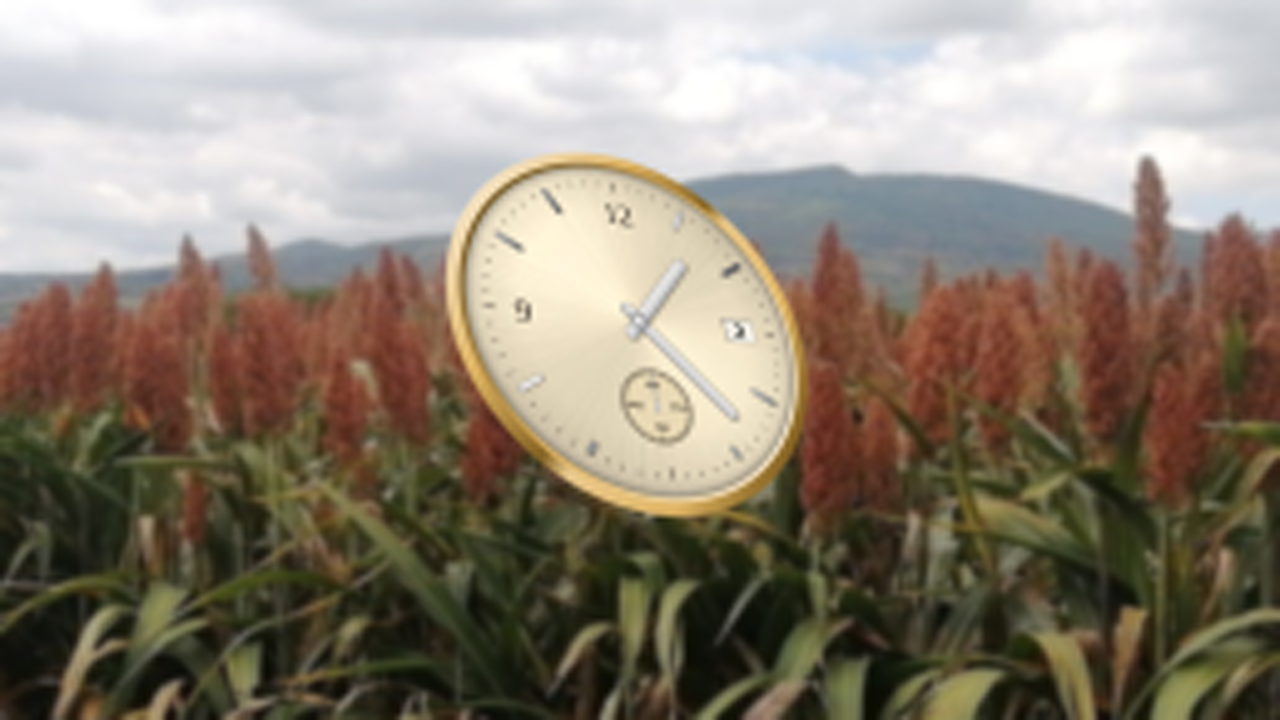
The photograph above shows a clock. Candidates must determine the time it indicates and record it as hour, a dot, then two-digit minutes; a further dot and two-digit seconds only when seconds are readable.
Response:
1.23
